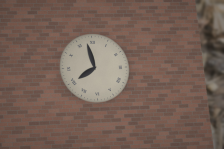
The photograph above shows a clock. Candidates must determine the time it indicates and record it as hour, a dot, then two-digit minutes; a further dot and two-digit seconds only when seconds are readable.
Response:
7.58
